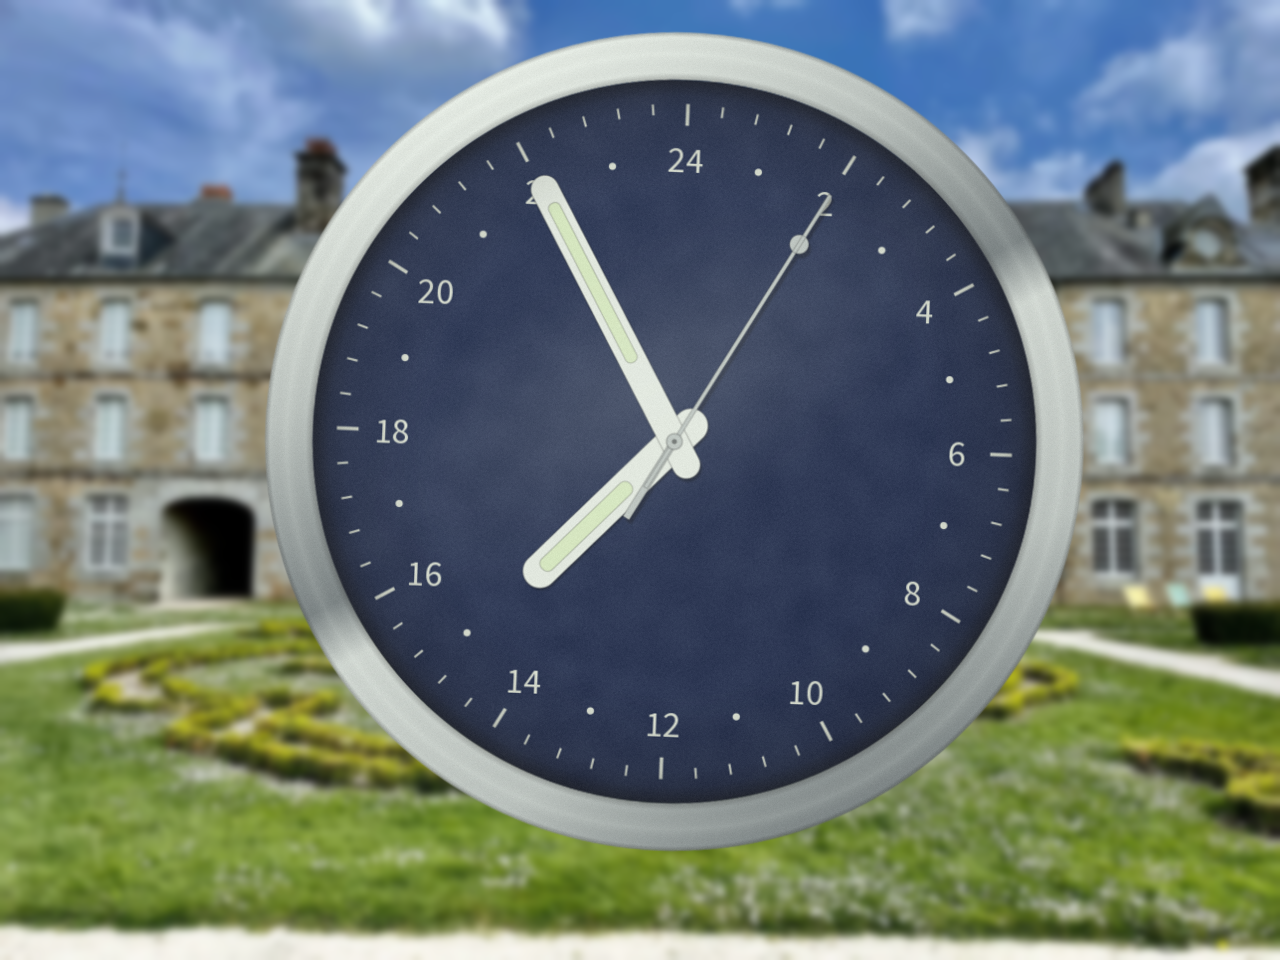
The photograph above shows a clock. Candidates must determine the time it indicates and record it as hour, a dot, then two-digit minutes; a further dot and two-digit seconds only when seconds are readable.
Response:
14.55.05
